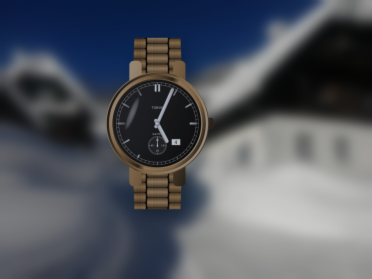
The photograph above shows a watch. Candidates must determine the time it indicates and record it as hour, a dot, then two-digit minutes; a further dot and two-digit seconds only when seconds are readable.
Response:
5.04
